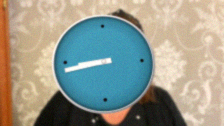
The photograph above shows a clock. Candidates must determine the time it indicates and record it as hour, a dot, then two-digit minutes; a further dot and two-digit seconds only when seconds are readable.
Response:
8.43
